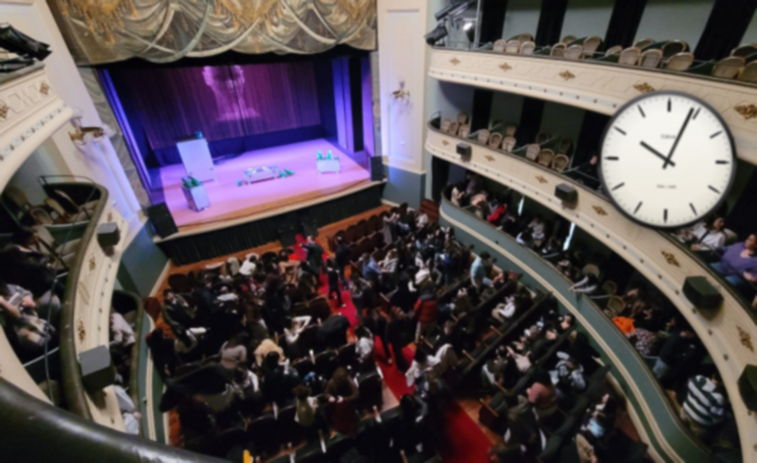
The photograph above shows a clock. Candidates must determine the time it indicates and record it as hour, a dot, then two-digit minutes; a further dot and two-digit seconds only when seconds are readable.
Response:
10.04
